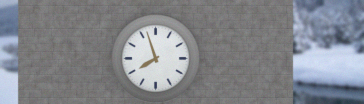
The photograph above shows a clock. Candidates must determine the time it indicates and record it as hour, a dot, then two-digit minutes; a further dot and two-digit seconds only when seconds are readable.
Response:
7.57
